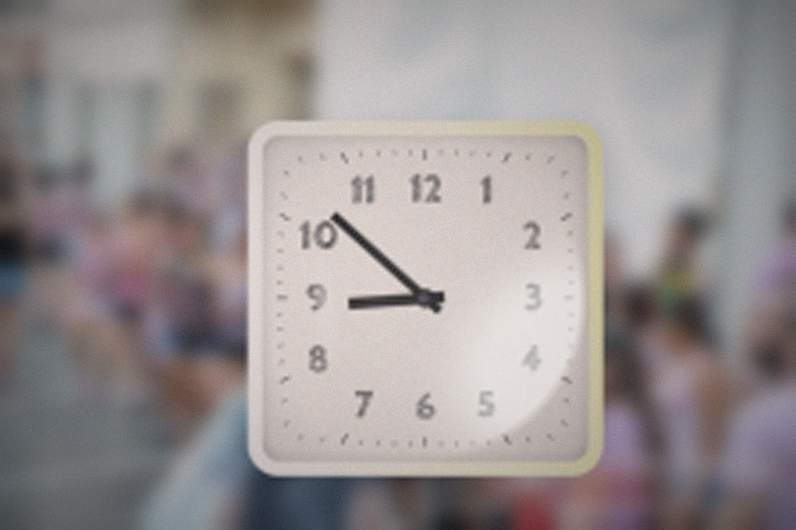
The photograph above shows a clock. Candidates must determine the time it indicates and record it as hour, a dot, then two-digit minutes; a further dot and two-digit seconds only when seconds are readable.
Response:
8.52
